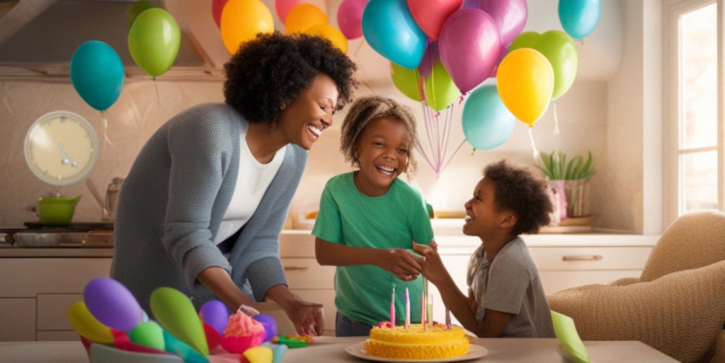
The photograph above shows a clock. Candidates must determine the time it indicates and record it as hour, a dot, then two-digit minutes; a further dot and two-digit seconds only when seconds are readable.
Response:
5.23
